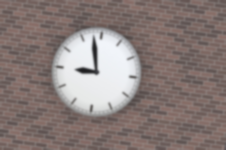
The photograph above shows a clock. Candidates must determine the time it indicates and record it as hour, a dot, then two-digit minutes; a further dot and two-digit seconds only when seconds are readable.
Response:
8.58
